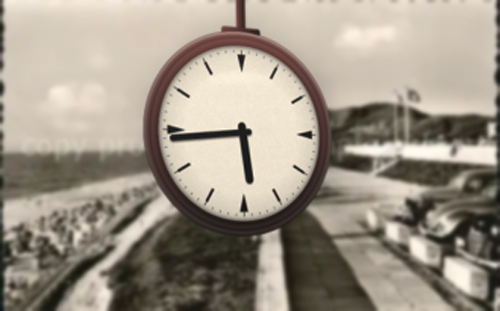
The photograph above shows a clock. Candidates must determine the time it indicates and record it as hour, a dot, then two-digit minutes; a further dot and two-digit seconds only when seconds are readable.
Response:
5.44
